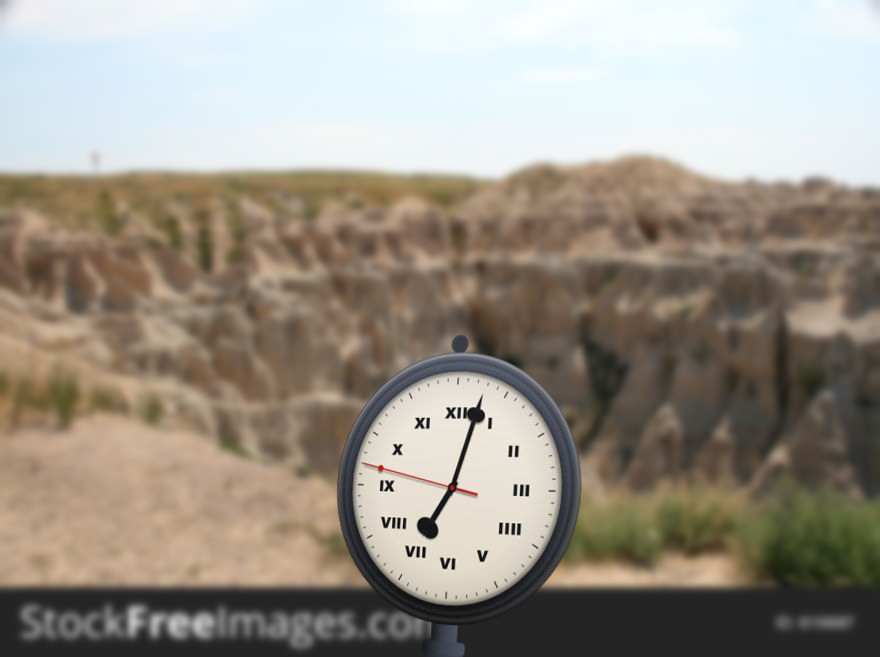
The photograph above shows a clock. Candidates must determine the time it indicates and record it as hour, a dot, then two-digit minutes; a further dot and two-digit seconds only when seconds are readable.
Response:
7.02.47
